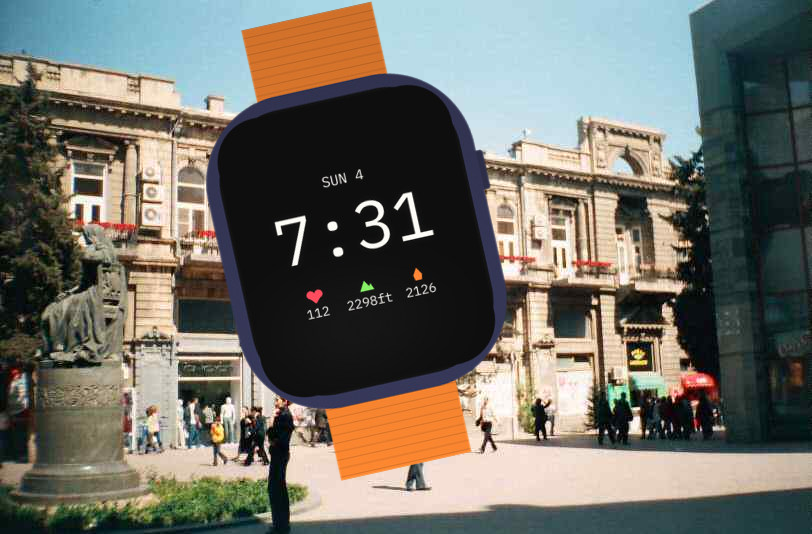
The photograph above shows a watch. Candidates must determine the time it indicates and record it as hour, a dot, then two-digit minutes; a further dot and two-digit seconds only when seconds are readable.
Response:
7.31
